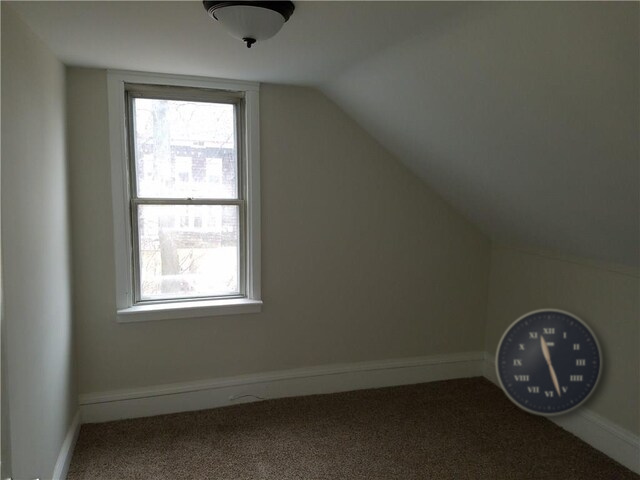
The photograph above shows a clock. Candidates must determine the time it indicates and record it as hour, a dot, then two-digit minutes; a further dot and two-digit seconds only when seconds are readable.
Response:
11.27
